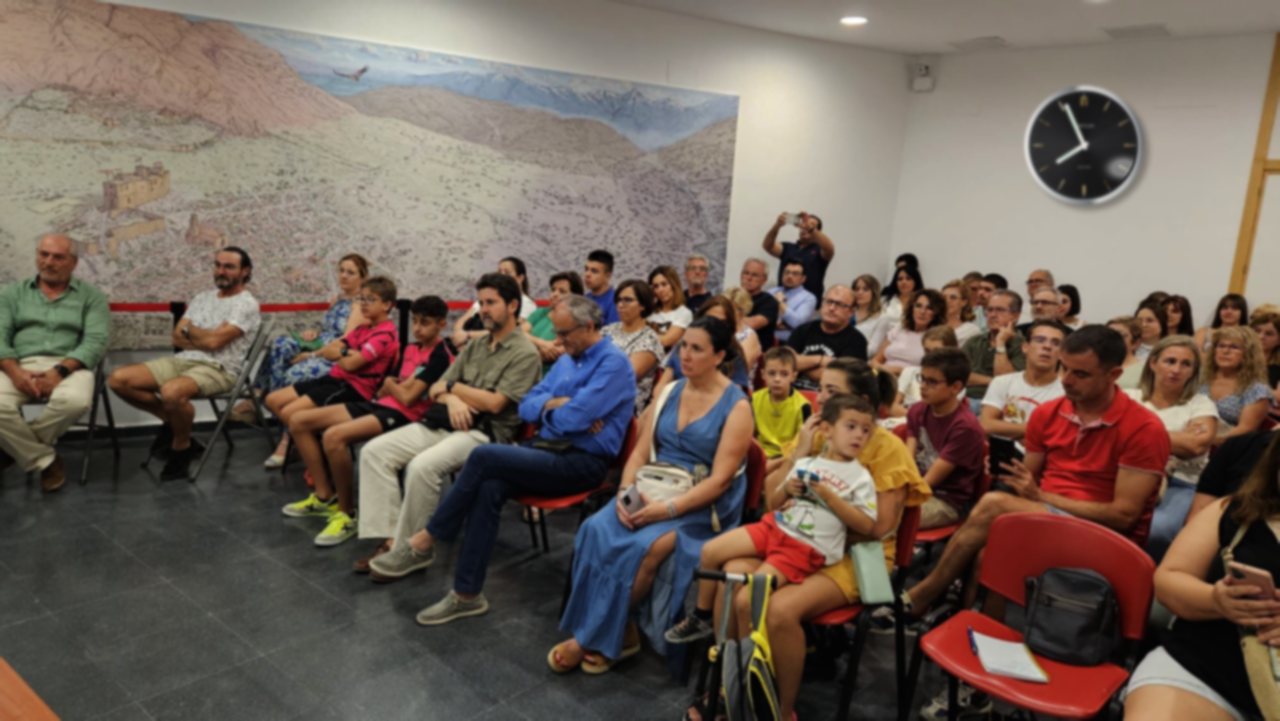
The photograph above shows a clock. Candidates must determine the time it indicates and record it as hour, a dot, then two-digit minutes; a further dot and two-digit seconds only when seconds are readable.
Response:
7.56
